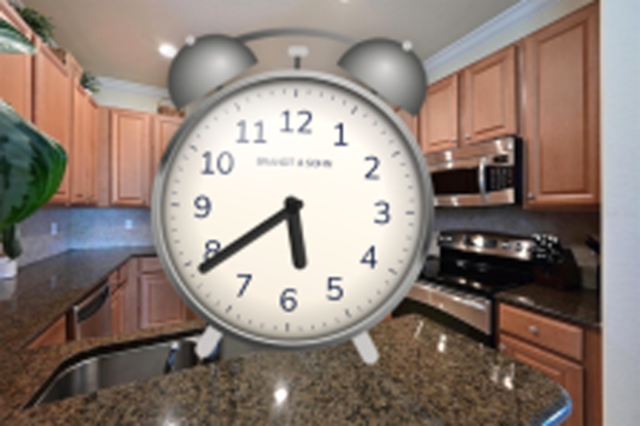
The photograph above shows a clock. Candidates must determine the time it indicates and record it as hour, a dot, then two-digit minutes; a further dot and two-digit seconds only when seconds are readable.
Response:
5.39
